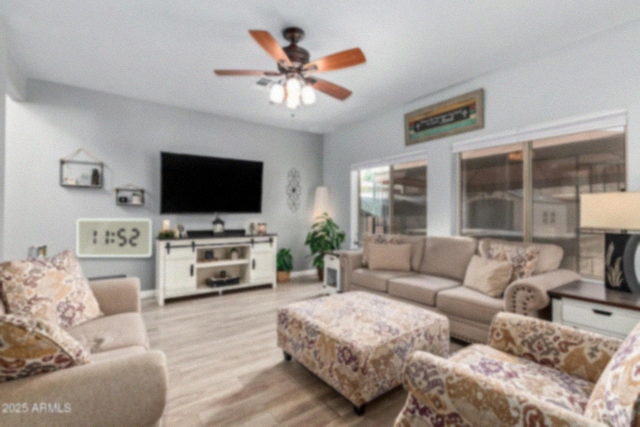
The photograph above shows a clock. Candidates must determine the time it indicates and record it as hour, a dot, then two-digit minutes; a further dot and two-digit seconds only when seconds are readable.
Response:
11.52
